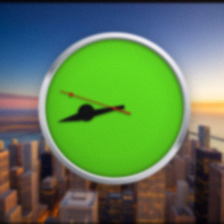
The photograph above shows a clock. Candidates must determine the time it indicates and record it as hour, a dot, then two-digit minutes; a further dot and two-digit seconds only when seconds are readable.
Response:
8.42.48
